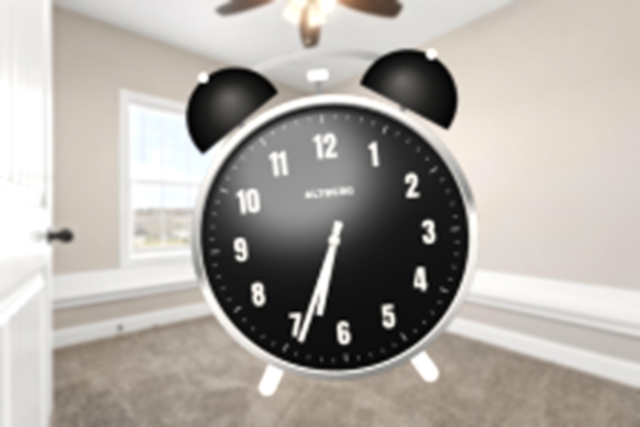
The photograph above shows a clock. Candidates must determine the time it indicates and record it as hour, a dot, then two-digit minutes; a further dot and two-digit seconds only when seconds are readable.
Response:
6.34
